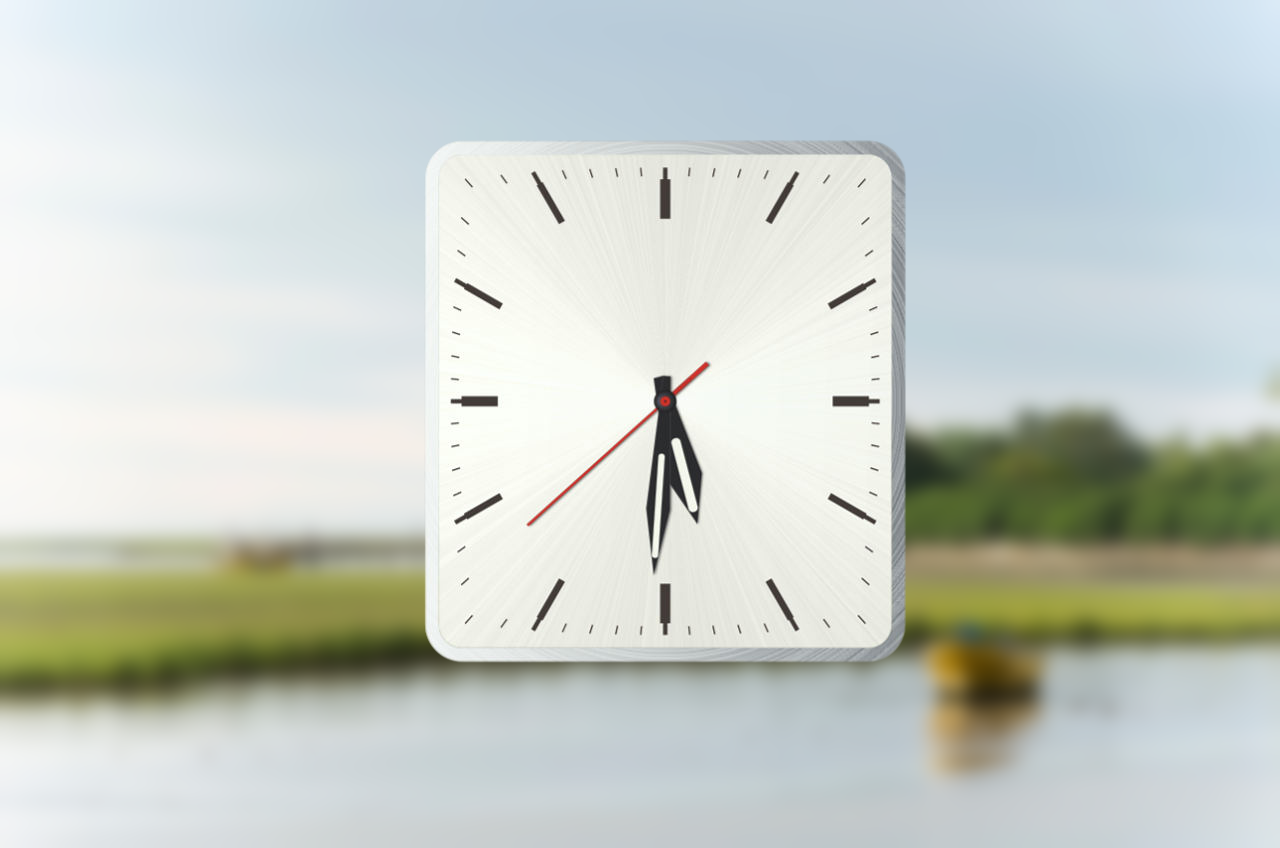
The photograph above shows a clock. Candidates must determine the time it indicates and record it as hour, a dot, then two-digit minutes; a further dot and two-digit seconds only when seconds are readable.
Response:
5.30.38
